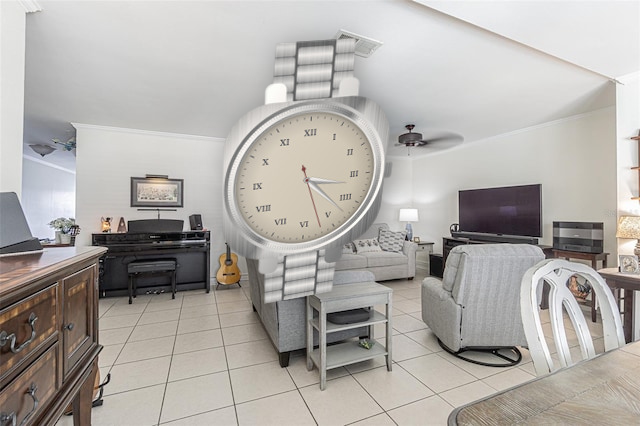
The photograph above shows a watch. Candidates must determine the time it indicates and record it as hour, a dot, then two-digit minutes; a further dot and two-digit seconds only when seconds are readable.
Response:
3.22.27
